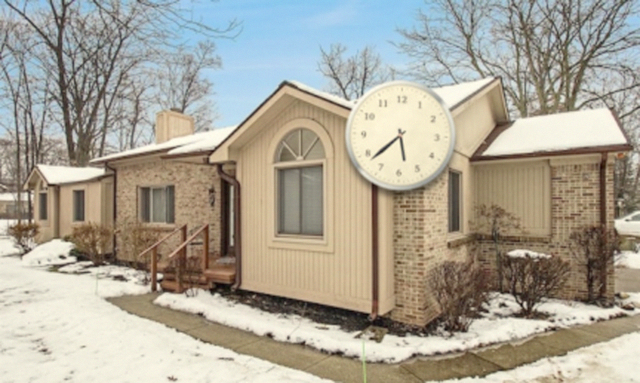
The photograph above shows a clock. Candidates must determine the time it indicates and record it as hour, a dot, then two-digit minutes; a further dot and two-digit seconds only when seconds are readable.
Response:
5.38
